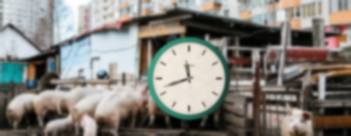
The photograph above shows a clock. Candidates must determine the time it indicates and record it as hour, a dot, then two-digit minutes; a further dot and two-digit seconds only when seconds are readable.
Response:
11.42
